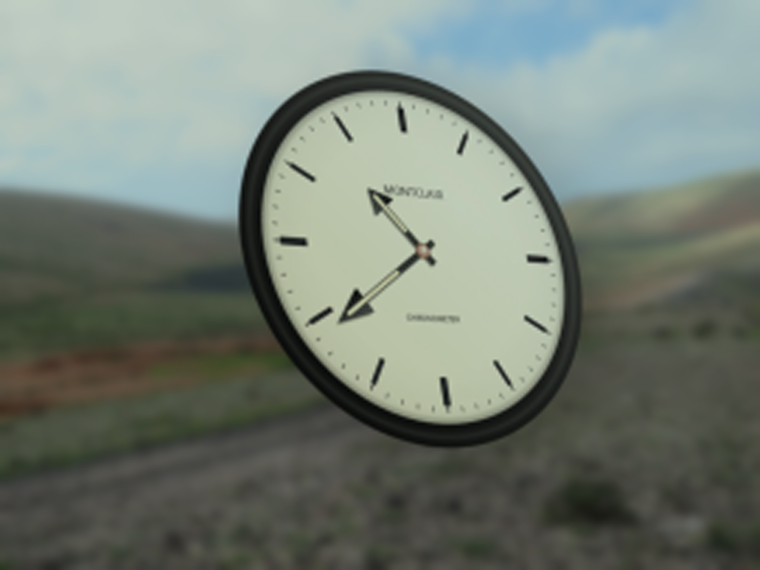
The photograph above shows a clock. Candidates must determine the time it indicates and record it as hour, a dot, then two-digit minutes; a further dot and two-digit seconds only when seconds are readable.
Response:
10.39
